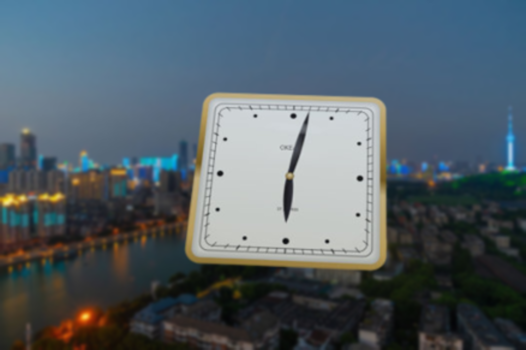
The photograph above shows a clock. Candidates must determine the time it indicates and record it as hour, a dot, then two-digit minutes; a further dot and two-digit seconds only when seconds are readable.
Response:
6.02
